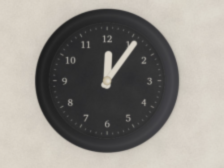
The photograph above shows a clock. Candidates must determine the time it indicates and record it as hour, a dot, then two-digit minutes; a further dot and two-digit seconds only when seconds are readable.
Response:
12.06
